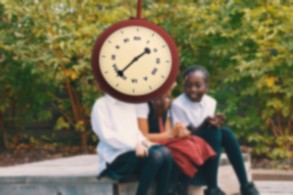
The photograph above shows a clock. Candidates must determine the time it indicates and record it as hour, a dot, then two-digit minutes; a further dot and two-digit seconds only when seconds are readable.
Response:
1.37
